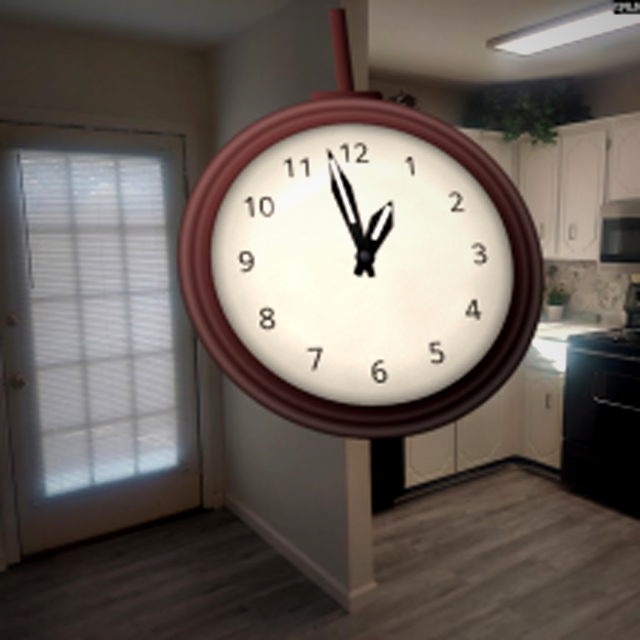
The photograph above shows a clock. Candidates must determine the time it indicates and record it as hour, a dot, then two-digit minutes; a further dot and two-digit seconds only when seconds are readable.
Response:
12.58
